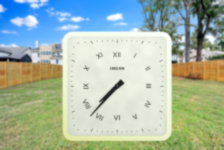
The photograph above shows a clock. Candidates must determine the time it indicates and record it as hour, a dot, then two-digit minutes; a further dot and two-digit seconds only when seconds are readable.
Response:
7.37
